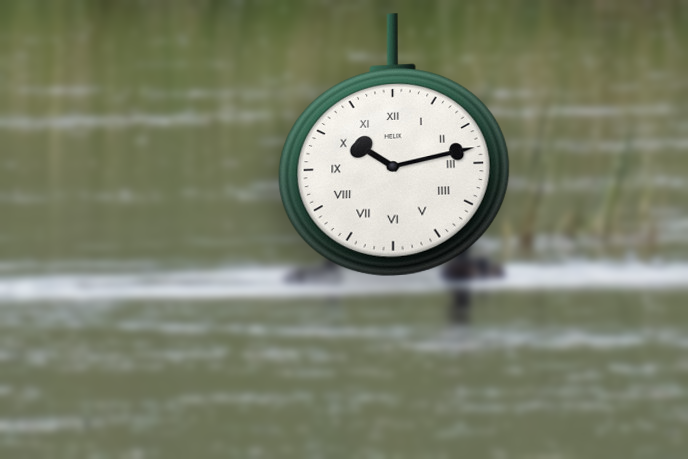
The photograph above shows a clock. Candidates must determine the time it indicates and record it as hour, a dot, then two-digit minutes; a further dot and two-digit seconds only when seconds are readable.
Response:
10.13
